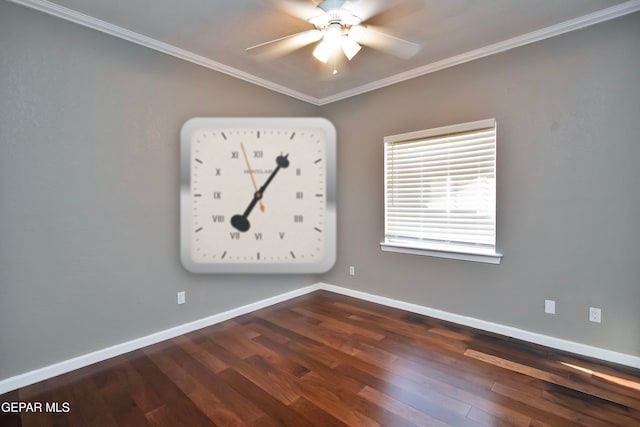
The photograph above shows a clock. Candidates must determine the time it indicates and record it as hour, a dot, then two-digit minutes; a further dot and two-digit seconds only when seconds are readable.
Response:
7.05.57
